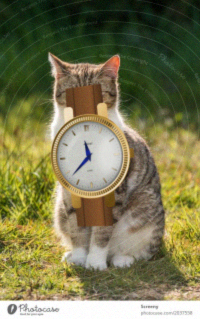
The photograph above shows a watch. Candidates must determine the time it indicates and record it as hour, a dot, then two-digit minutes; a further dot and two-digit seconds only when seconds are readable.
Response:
11.38
